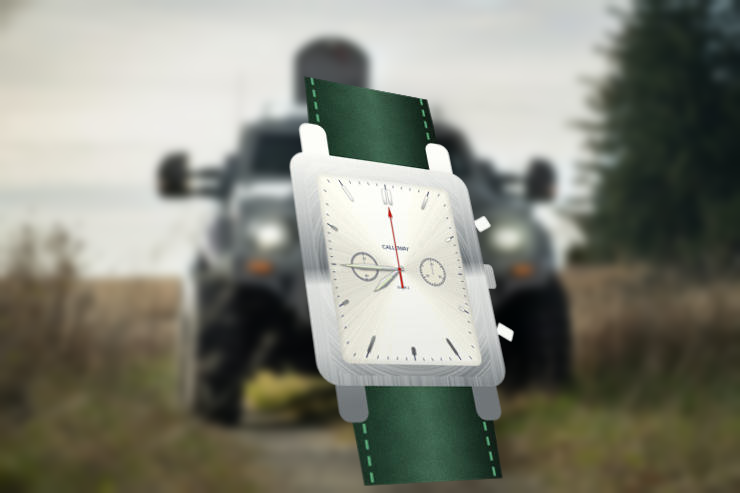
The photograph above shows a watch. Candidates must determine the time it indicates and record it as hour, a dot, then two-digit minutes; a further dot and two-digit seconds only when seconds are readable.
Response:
7.45
